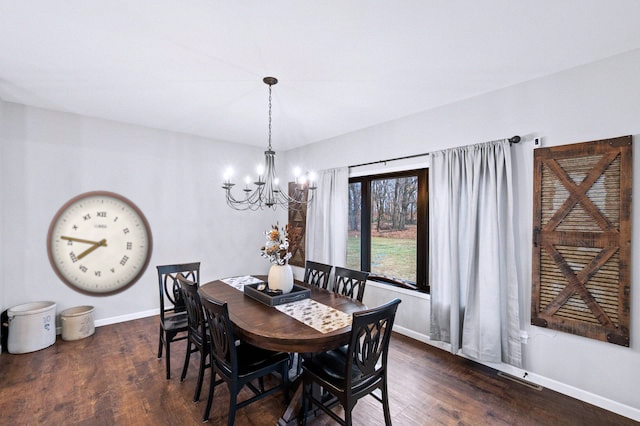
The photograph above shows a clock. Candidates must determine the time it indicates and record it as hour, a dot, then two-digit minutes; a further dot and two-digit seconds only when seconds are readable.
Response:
7.46
